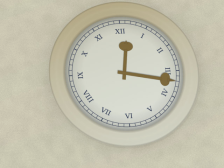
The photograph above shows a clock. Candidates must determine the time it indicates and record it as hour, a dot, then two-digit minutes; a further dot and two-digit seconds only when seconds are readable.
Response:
12.17
